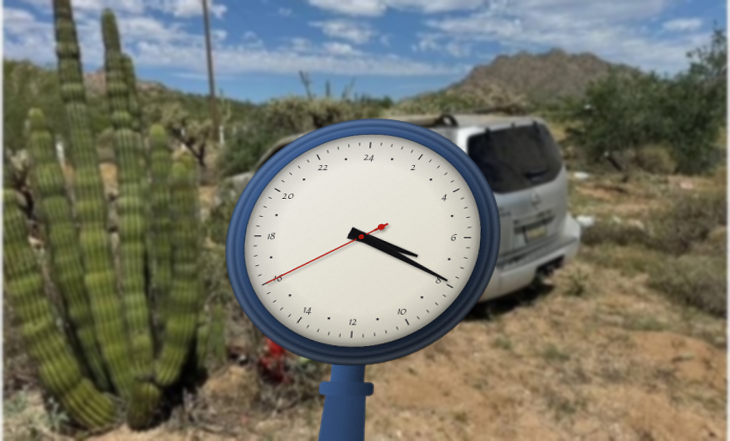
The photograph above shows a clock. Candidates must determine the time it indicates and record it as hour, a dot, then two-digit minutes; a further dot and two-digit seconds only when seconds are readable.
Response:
7.19.40
